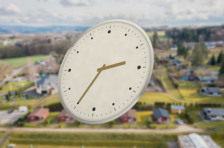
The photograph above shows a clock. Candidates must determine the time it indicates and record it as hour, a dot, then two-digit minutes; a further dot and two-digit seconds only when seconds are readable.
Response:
2.35
